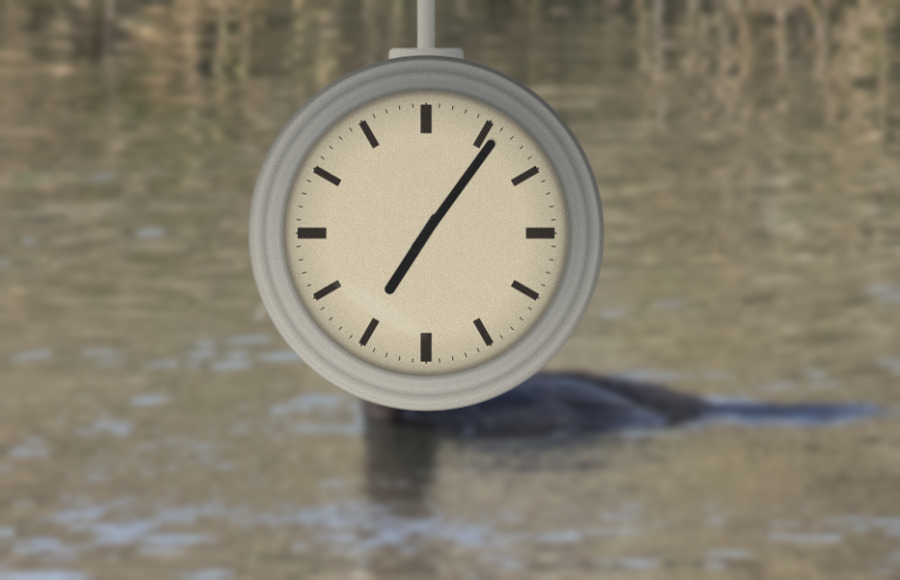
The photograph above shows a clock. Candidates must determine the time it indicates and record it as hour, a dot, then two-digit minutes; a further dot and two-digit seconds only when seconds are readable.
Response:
7.06
